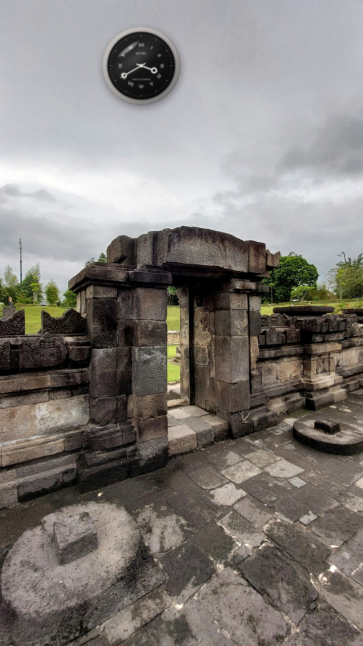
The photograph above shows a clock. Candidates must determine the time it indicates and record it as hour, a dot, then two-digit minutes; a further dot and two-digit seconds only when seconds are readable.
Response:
3.40
